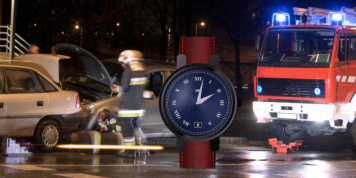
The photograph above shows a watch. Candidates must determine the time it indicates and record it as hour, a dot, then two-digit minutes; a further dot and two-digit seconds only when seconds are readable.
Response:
2.02
